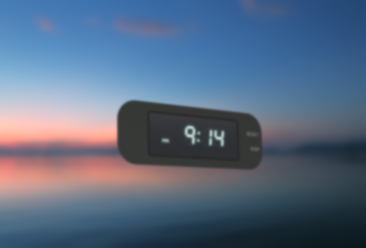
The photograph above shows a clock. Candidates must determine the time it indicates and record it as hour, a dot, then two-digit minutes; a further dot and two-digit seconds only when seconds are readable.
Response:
9.14
